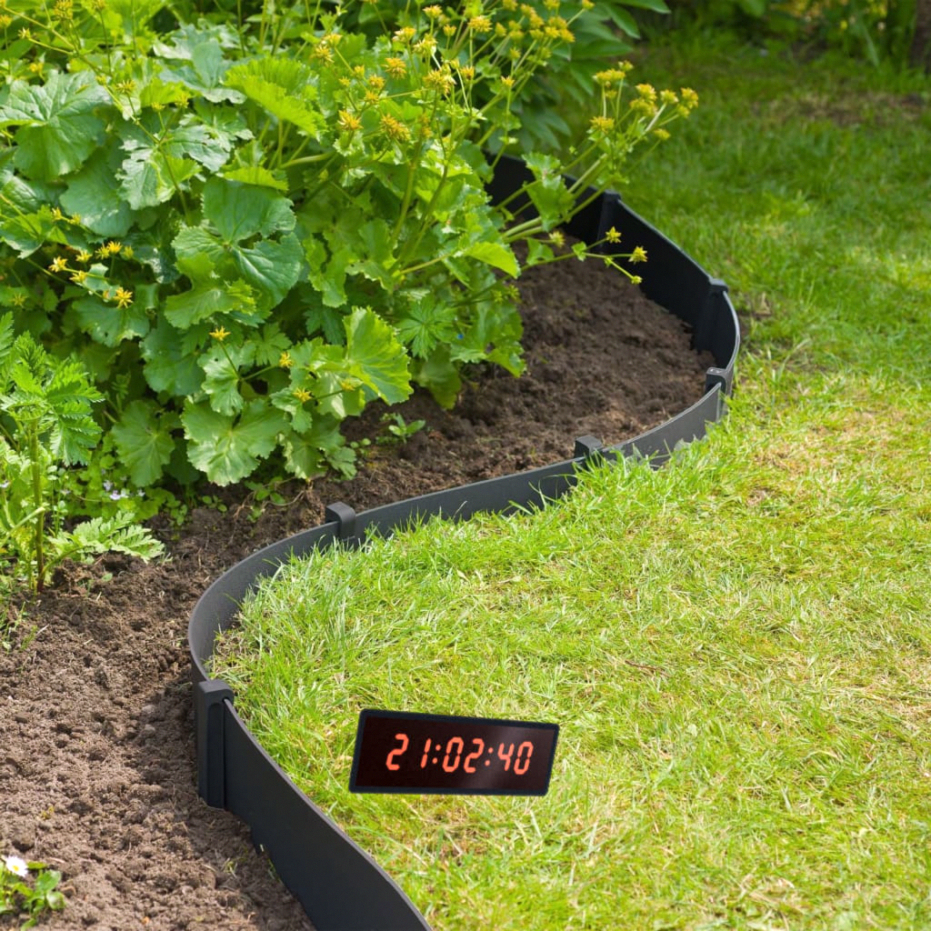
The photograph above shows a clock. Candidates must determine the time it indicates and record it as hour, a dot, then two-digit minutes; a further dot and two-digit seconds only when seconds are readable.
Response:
21.02.40
